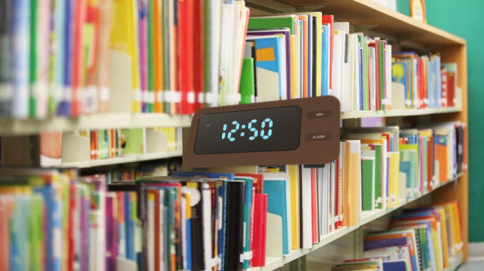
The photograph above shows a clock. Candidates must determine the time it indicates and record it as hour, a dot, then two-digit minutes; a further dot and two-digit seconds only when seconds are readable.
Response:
12.50
